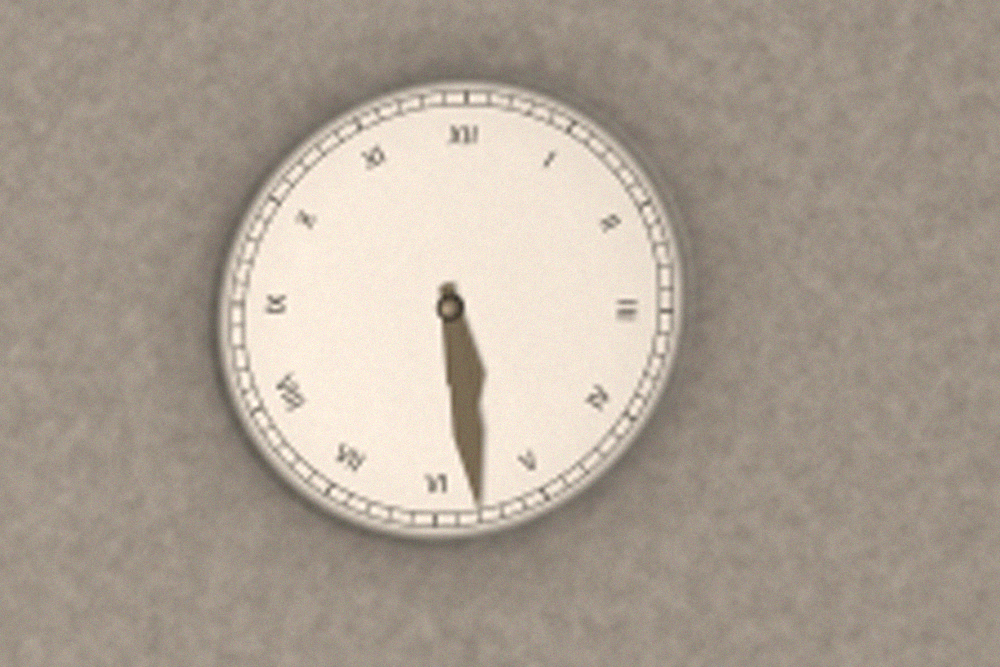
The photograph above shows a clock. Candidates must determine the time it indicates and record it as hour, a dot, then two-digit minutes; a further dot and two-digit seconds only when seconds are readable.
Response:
5.28
